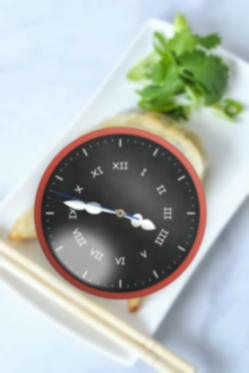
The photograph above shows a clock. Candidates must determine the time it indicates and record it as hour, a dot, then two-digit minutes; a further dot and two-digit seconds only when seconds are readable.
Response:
3.46.48
